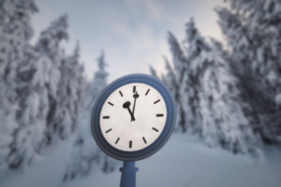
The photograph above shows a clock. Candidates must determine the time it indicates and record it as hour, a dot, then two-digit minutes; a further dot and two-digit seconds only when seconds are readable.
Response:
11.01
